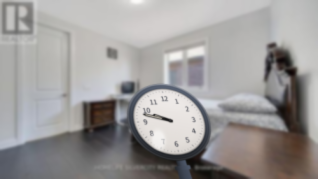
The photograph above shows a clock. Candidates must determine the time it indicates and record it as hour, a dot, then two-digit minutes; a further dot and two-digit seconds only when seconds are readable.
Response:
9.48
